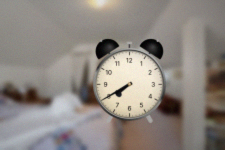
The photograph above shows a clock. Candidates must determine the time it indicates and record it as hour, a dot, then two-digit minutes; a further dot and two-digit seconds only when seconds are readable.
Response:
7.40
